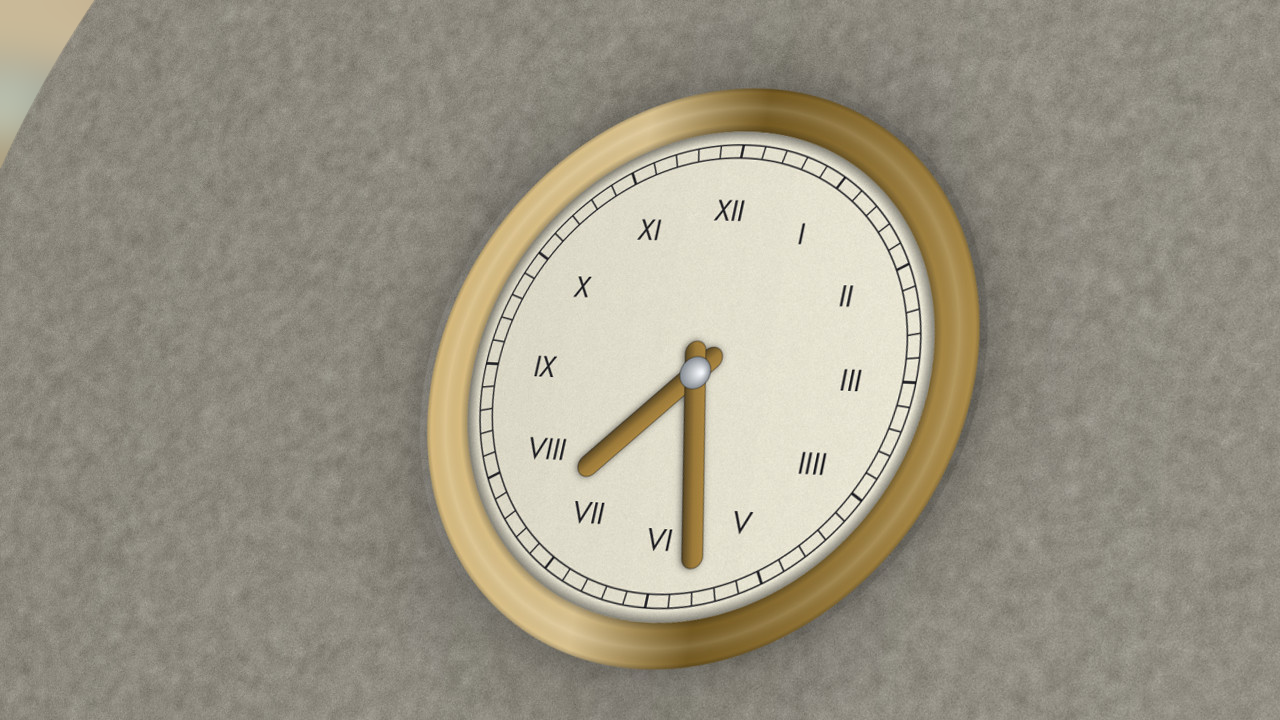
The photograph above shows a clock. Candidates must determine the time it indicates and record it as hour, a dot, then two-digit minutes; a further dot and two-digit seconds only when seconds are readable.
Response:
7.28
